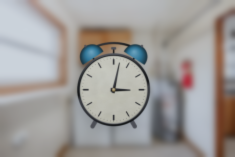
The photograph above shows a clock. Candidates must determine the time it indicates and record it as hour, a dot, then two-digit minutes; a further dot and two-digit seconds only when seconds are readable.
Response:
3.02
